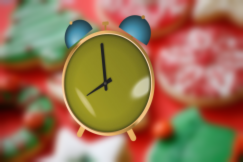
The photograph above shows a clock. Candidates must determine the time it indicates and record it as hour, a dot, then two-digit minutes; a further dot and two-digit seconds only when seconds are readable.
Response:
7.59
